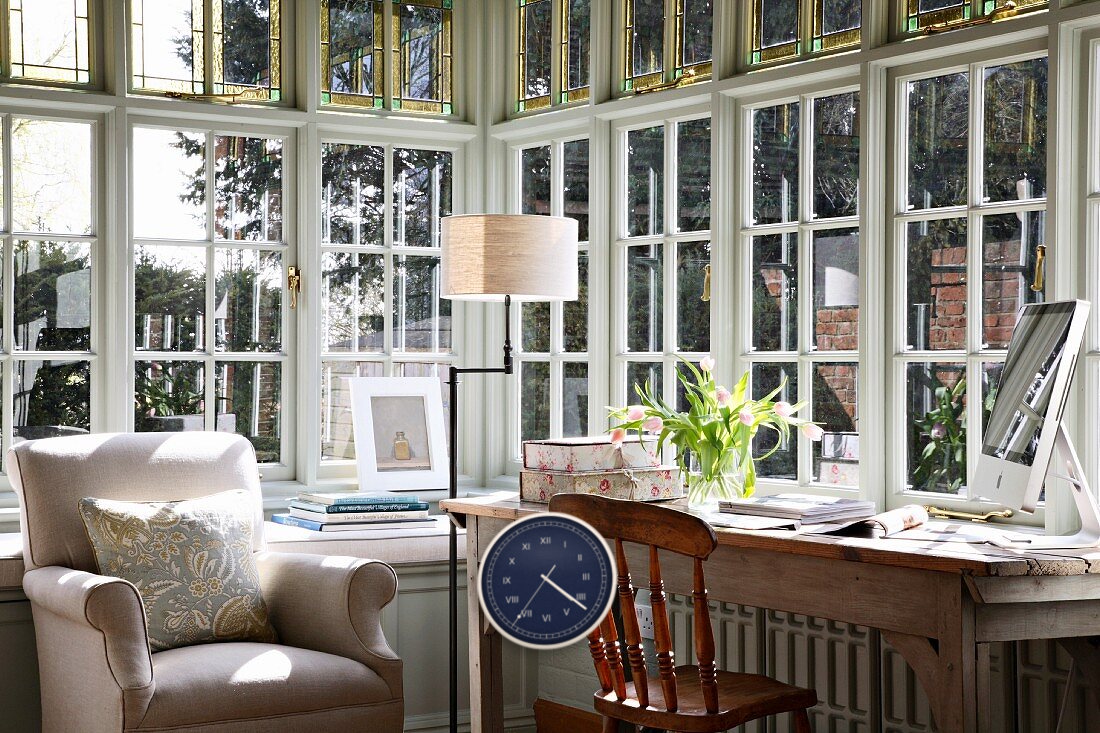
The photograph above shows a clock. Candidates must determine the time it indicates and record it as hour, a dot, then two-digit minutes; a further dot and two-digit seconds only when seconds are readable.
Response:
4.21.36
